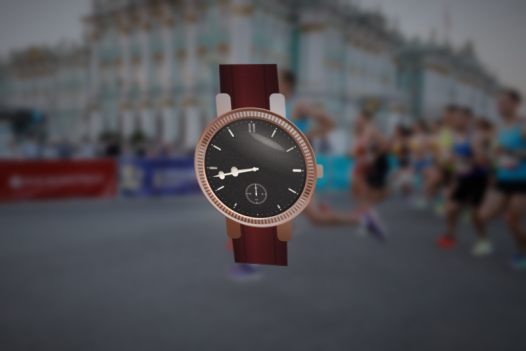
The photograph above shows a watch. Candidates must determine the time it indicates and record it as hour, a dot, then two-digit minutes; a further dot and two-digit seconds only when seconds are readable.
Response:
8.43
